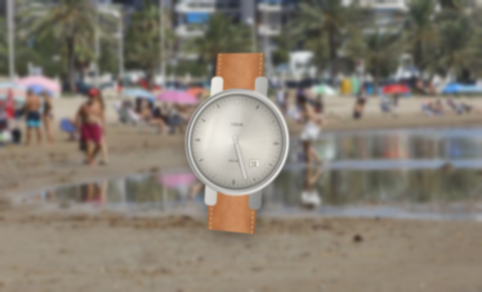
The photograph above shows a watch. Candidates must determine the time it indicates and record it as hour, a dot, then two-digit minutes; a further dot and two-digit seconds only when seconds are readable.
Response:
5.27
